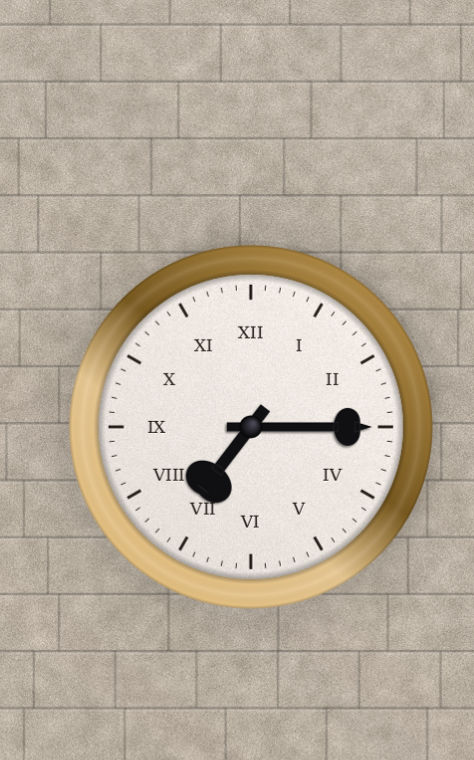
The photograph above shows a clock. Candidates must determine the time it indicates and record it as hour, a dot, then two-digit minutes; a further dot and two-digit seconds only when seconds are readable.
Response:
7.15
